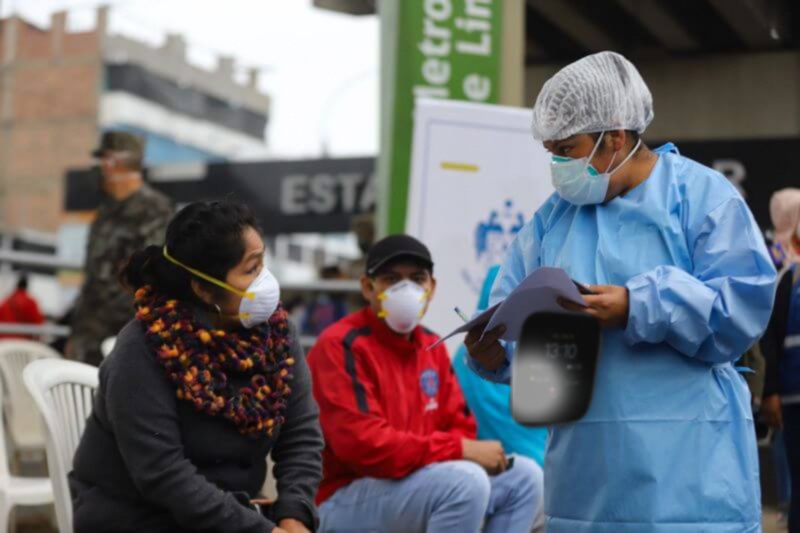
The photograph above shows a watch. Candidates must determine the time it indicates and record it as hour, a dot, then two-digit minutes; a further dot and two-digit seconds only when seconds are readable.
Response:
13.10
